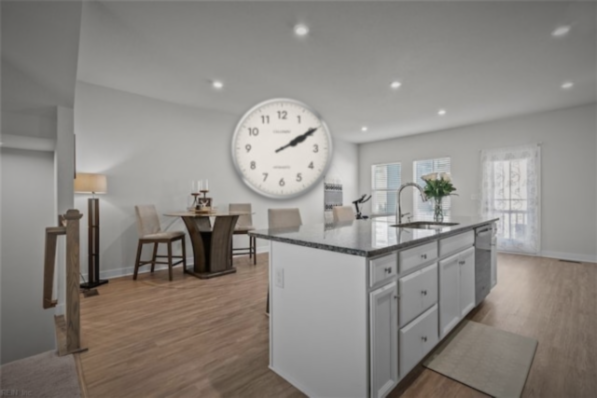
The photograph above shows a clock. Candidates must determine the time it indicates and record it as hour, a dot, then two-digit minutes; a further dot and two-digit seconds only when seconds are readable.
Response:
2.10
